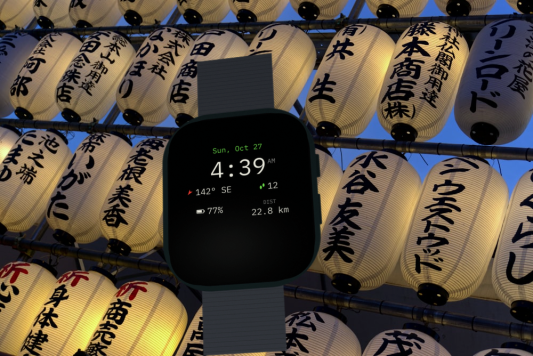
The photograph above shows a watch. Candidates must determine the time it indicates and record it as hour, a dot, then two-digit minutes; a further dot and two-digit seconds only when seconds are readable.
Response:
4.39
